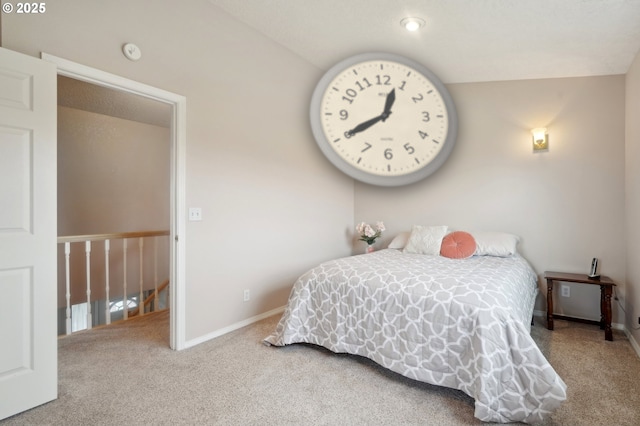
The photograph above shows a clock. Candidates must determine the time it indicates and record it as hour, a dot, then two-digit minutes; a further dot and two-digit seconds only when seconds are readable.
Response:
12.40
